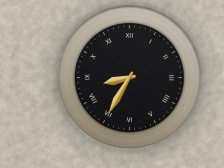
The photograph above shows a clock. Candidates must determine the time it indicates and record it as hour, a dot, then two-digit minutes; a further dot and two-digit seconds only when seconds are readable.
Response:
8.35
